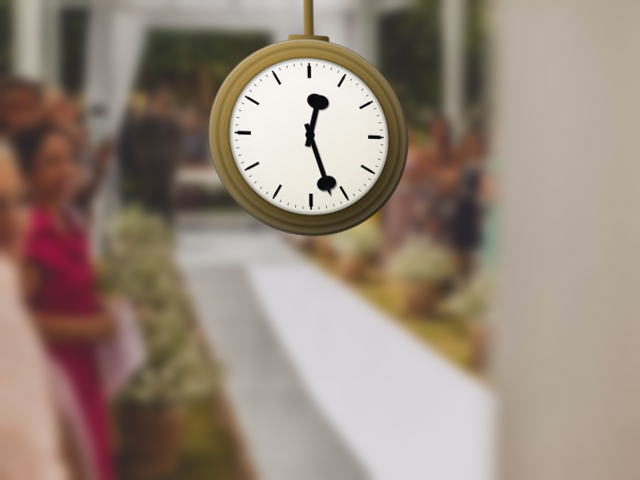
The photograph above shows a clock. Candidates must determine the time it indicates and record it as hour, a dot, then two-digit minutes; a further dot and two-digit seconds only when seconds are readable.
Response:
12.27
